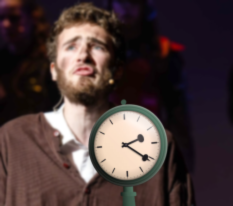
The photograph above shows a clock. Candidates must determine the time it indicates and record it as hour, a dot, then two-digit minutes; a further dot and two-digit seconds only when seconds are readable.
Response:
2.21
